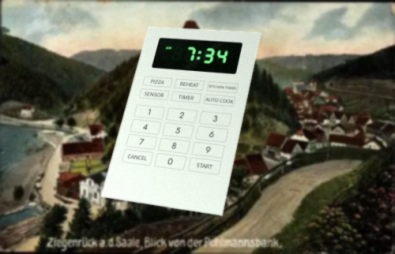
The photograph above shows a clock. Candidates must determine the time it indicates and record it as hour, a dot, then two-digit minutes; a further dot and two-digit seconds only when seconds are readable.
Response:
7.34
